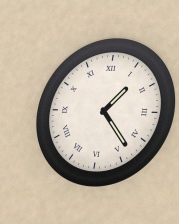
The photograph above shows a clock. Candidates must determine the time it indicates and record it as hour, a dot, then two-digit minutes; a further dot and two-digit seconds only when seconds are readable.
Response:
1.23
